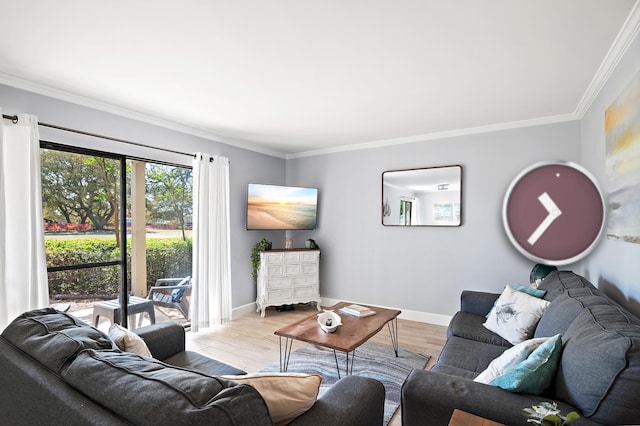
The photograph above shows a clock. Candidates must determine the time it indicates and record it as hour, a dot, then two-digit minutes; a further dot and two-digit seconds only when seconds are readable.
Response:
10.36
